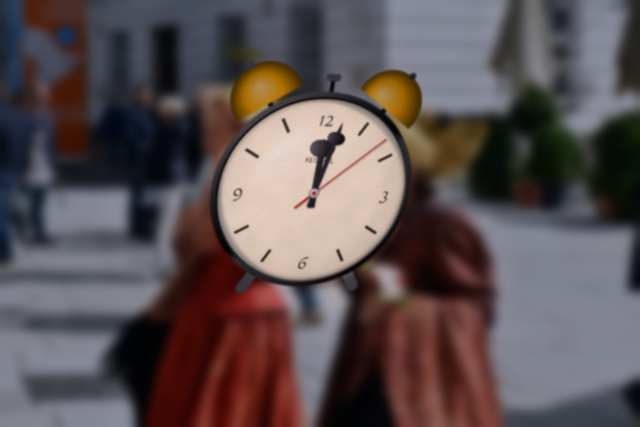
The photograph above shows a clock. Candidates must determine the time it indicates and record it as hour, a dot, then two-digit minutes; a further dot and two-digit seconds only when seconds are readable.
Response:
12.02.08
